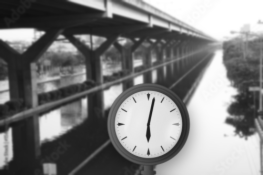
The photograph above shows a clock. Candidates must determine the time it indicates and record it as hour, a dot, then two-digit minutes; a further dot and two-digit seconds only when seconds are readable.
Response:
6.02
